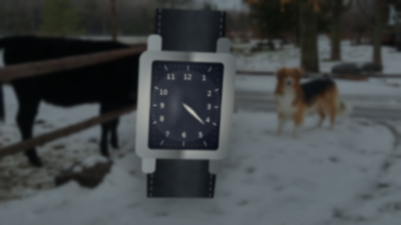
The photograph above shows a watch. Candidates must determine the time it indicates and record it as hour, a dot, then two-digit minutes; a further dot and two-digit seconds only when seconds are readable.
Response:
4.22
